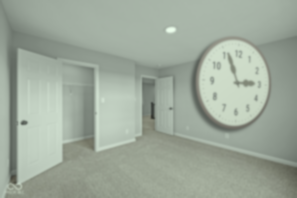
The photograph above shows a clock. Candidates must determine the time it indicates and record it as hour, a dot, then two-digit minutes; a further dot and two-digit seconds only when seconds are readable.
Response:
2.56
